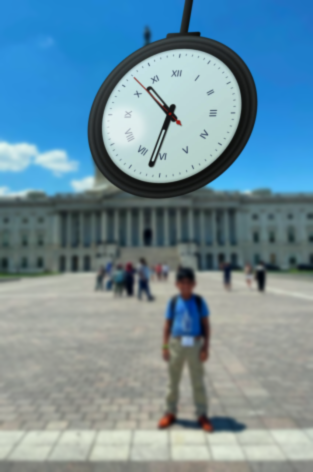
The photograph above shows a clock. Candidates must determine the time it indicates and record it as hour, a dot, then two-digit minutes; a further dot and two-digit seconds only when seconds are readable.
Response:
10.31.52
